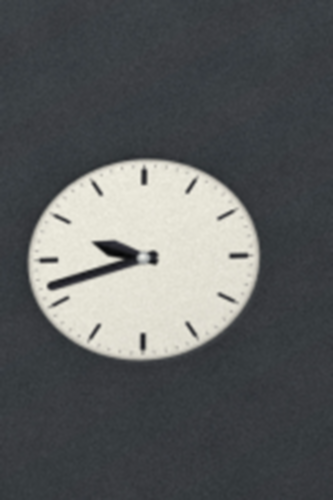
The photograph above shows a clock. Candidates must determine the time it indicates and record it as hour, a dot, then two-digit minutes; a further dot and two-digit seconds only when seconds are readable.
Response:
9.42
